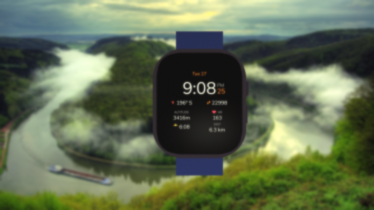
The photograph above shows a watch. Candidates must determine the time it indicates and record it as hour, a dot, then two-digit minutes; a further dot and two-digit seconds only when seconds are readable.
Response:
9.08
